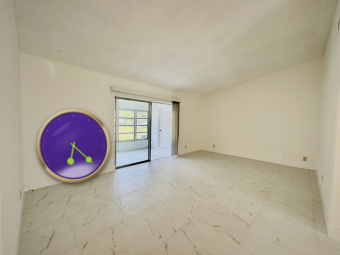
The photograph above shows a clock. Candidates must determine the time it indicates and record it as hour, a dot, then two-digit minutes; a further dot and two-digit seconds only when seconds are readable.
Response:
6.22
